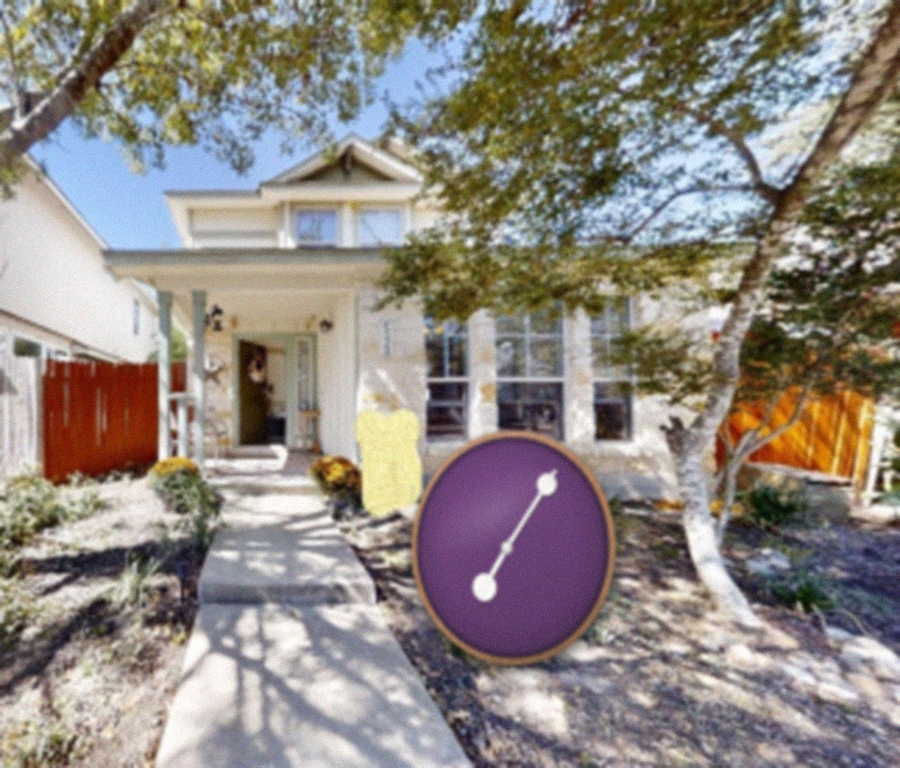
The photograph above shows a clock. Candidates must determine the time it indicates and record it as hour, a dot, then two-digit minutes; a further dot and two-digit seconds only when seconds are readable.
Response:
7.06
